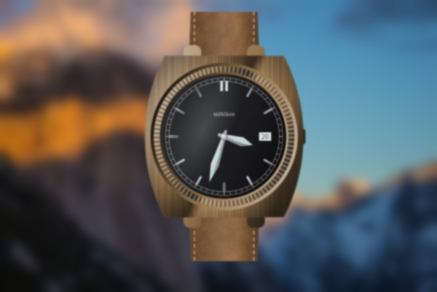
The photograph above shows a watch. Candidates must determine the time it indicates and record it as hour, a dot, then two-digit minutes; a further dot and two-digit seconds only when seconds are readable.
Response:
3.33
